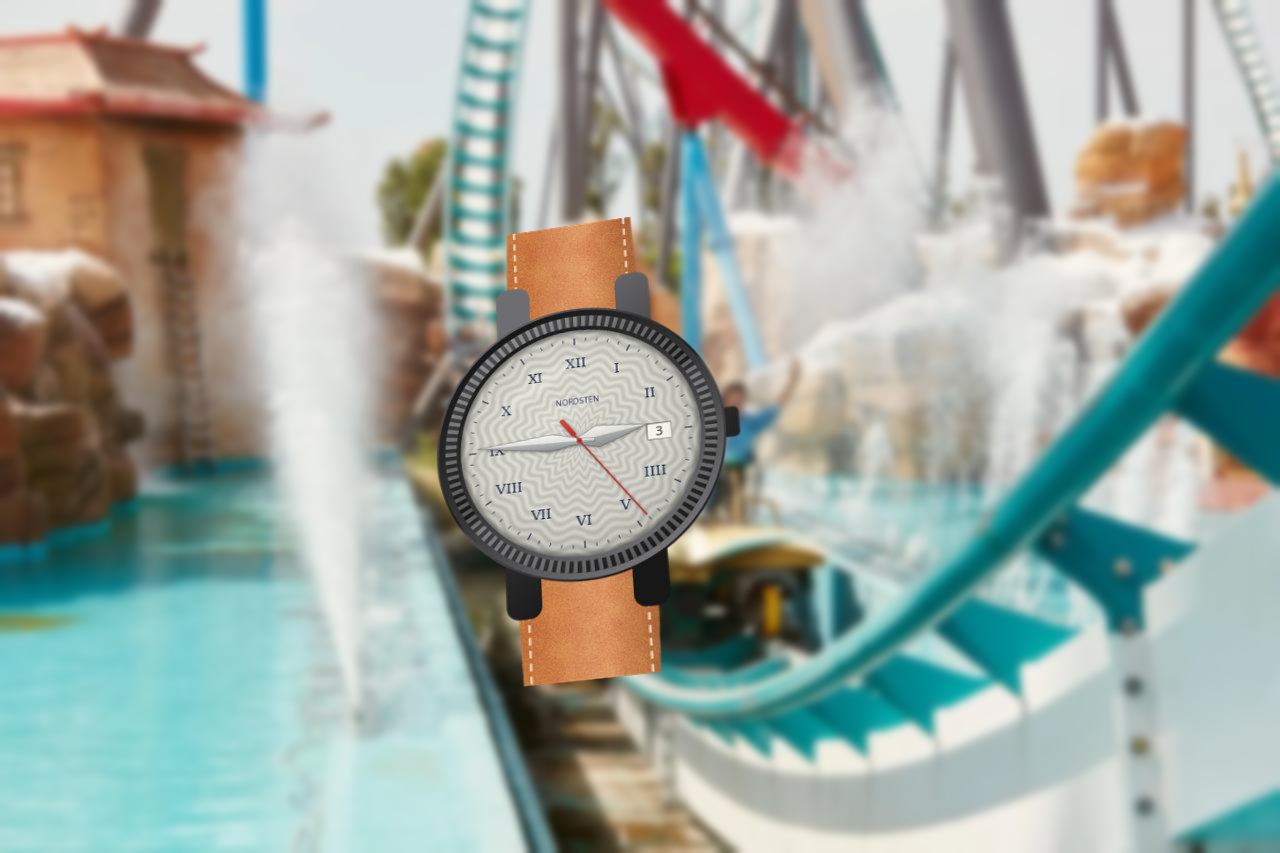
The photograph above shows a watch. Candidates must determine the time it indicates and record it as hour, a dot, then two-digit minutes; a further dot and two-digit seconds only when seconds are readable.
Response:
2.45.24
